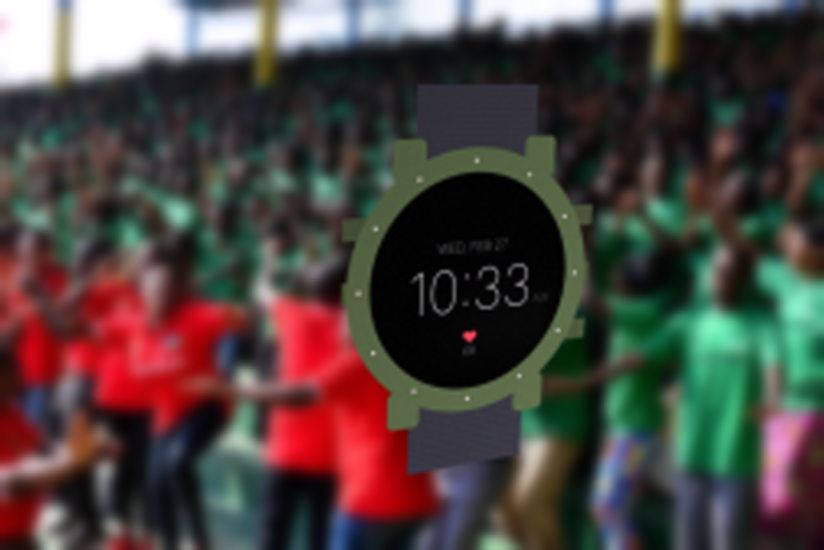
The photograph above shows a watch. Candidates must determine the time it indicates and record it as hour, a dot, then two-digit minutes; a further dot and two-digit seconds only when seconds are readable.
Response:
10.33
